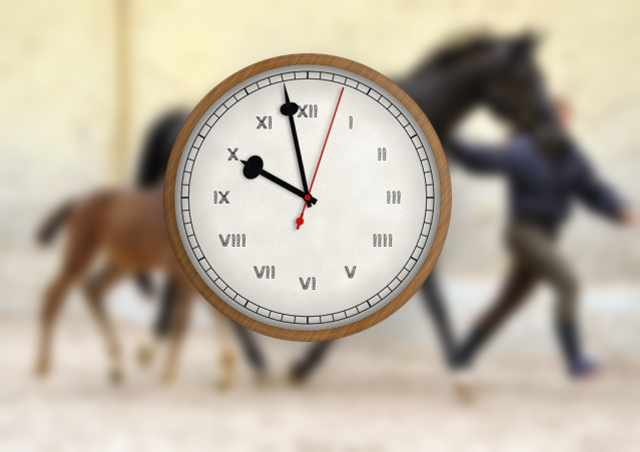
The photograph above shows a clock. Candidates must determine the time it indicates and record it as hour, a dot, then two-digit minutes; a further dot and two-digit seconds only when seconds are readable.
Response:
9.58.03
